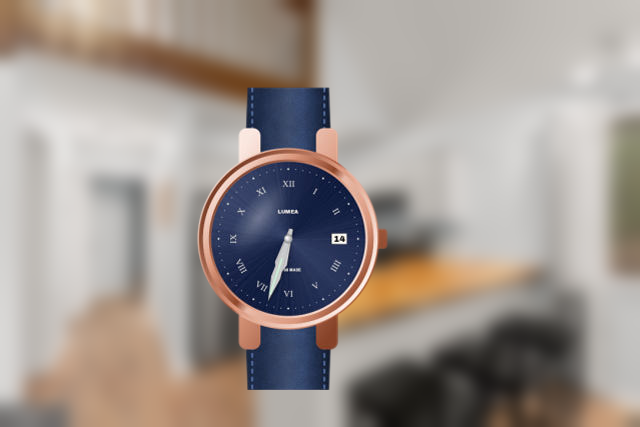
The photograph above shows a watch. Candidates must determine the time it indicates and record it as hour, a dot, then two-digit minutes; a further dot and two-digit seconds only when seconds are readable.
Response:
6.33
